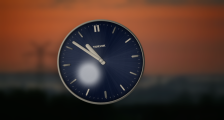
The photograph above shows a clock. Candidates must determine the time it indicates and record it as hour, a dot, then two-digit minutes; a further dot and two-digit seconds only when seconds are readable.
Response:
10.52
